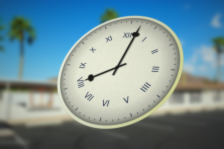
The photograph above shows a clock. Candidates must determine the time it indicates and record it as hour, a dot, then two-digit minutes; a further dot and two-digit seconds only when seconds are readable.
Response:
8.02
